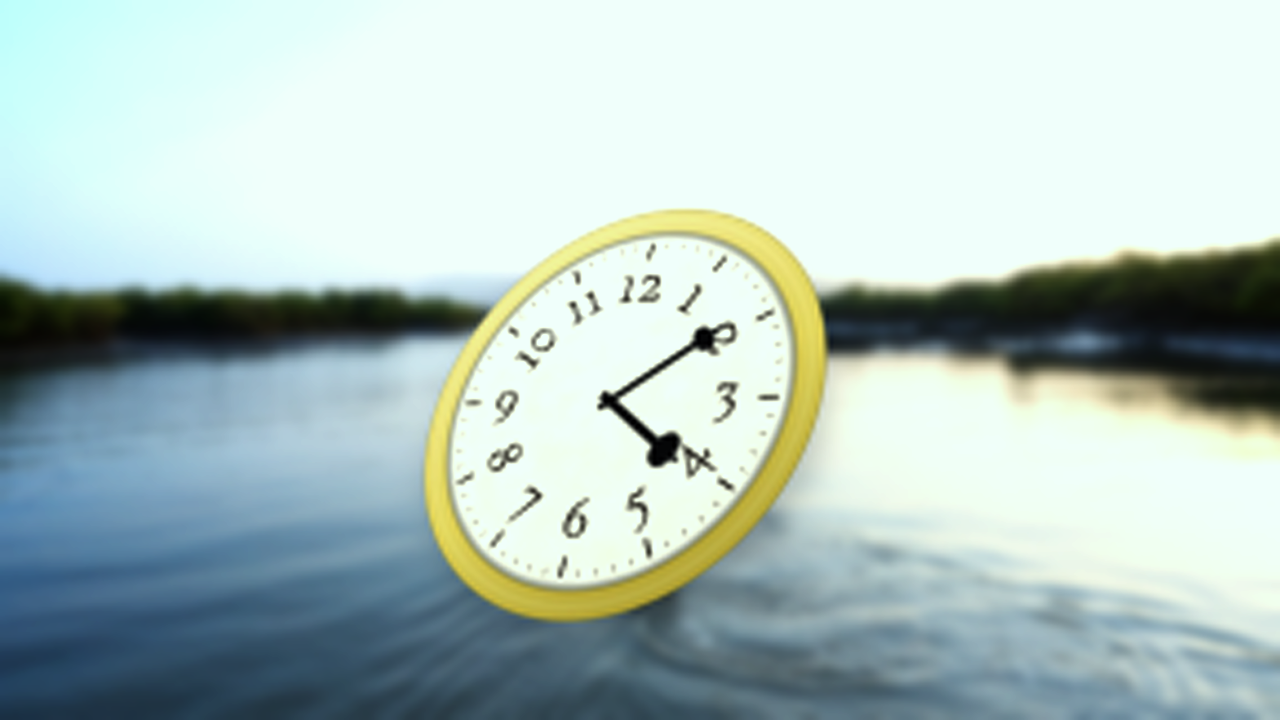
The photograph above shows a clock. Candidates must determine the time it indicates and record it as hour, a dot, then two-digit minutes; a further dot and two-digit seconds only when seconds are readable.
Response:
4.09
